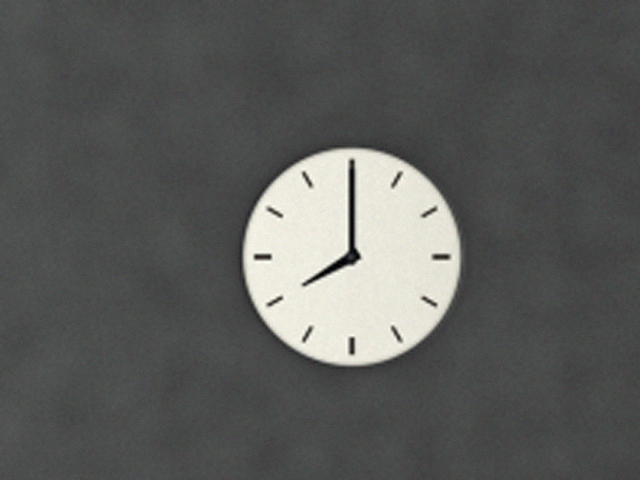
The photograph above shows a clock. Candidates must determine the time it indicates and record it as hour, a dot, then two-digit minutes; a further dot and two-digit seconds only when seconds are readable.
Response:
8.00
